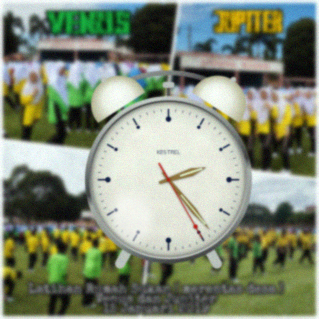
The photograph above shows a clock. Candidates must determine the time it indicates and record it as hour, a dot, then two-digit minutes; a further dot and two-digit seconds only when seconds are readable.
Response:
2.23.25
